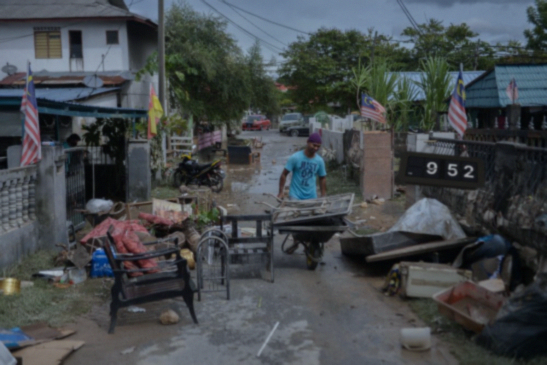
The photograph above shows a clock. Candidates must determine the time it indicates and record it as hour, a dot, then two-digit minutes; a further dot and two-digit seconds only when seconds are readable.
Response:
9.52
